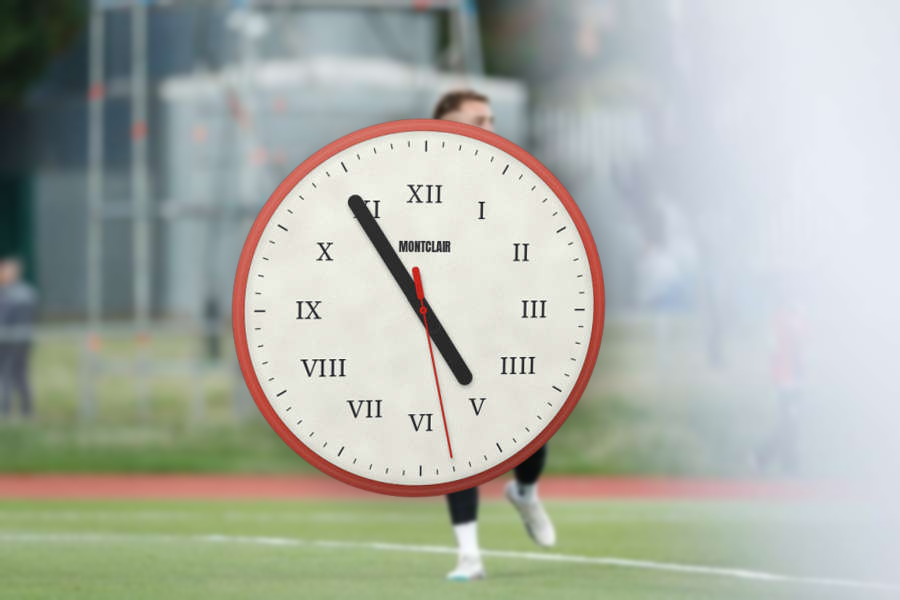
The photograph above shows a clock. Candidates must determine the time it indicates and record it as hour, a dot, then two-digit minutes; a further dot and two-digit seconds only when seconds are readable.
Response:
4.54.28
